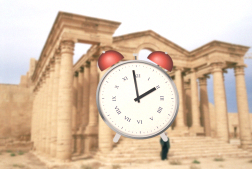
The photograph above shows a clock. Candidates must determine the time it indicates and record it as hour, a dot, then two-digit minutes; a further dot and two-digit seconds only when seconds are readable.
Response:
1.59
